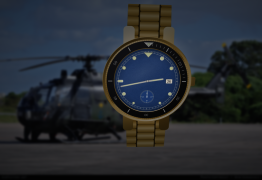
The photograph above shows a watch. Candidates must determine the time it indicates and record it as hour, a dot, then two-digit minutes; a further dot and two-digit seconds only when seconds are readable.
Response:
2.43
